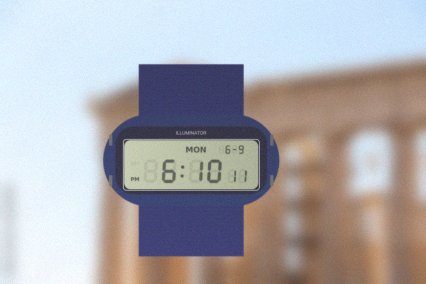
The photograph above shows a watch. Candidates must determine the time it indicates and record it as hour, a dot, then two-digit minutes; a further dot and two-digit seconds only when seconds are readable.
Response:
6.10.11
